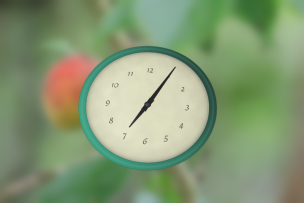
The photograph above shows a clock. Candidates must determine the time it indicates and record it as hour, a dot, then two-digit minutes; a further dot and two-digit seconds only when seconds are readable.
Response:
7.05
